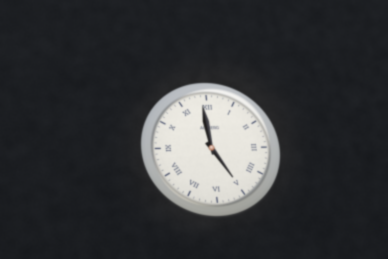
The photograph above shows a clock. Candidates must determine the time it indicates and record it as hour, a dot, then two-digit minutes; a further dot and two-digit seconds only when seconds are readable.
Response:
4.59
